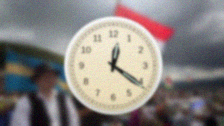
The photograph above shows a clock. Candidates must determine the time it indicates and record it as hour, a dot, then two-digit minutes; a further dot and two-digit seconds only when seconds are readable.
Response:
12.21
